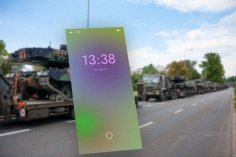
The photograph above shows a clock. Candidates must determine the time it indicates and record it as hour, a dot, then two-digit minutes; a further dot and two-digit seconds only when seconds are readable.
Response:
13.38
